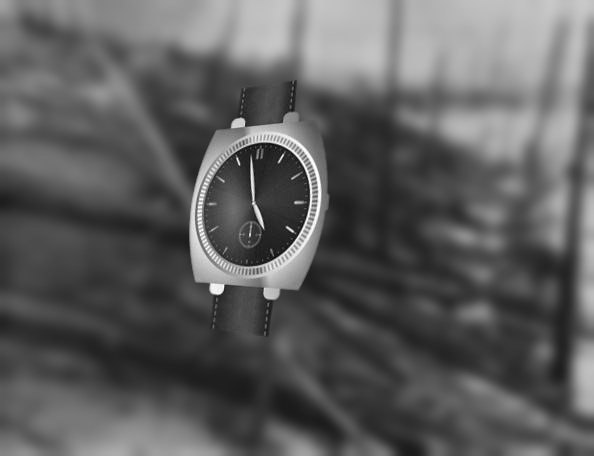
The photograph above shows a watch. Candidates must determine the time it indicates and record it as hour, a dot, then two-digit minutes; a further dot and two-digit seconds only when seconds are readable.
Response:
4.58
